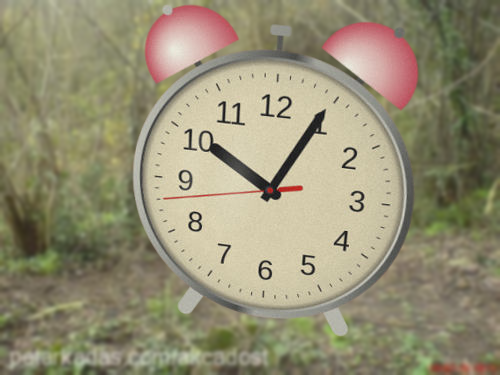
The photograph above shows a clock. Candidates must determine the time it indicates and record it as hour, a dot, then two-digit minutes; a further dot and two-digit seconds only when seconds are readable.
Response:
10.04.43
